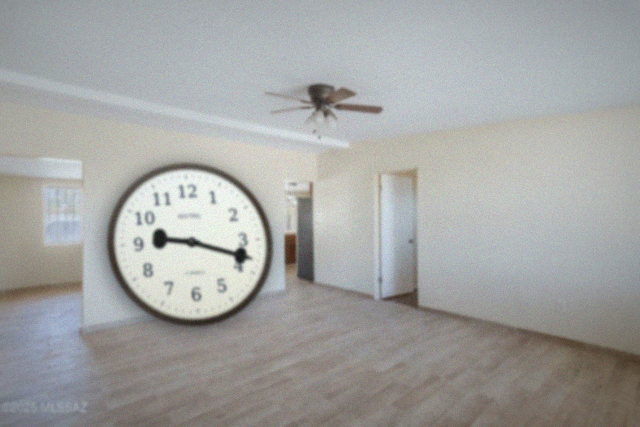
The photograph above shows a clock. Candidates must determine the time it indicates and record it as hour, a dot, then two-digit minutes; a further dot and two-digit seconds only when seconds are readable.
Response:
9.18
